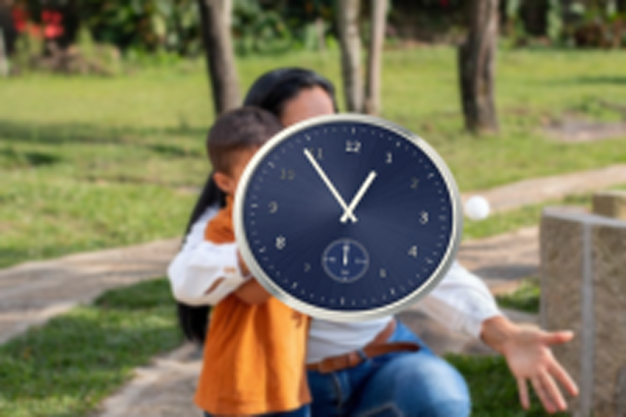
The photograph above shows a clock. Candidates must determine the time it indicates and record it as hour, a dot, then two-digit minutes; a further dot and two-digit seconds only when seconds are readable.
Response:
12.54
